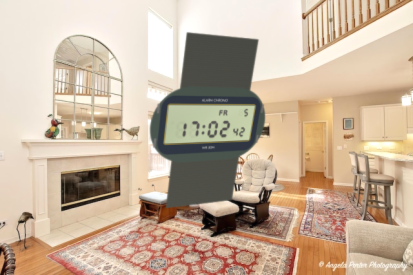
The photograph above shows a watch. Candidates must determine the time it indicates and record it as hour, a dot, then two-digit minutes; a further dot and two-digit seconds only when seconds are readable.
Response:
17.02.42
